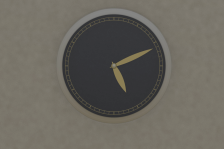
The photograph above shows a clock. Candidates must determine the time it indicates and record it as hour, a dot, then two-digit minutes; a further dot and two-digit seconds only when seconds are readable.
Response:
5.11
